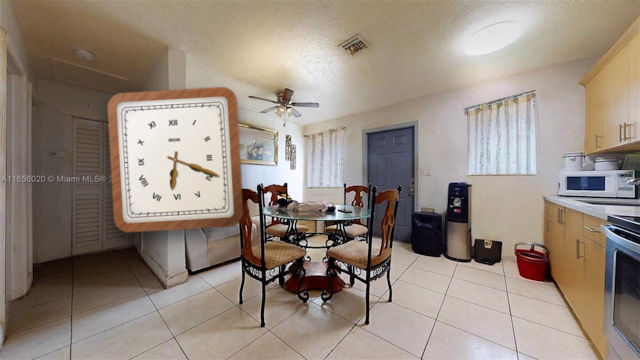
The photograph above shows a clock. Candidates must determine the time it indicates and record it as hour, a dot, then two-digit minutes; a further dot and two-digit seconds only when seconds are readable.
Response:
6.19
